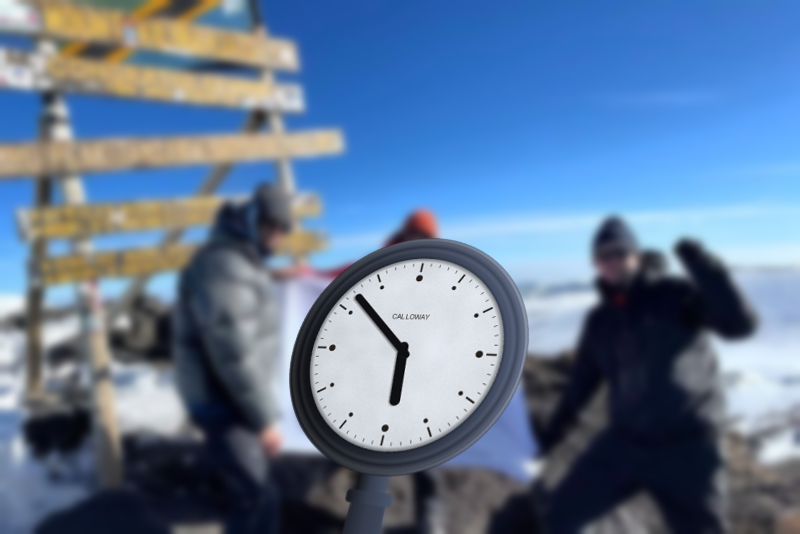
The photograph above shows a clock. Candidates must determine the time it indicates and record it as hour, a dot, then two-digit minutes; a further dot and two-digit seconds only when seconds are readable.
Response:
5.52
